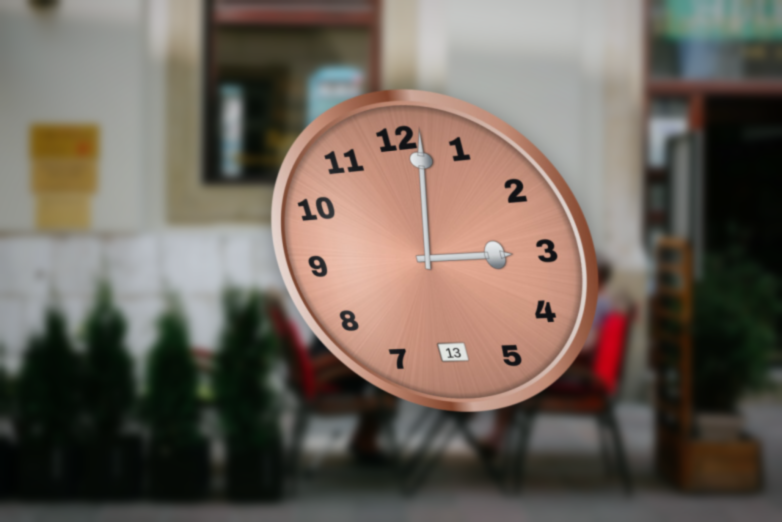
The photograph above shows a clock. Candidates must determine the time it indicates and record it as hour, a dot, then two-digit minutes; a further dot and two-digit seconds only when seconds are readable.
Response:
3.02
